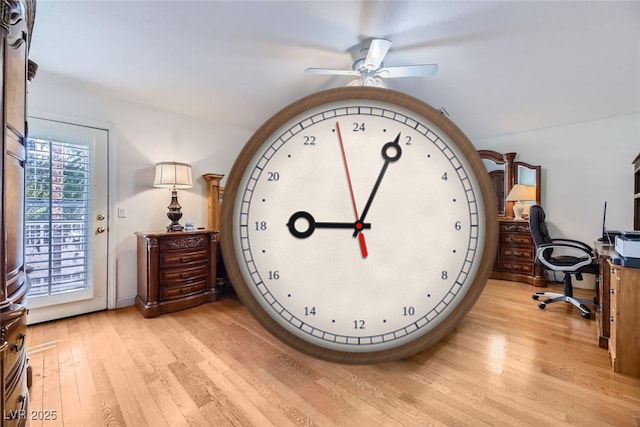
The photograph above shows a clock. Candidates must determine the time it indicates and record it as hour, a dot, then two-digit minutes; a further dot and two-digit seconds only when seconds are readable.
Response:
18.03.58
